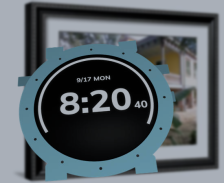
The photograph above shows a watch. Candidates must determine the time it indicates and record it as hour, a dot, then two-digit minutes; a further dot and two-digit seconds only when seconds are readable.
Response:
8.20.40
